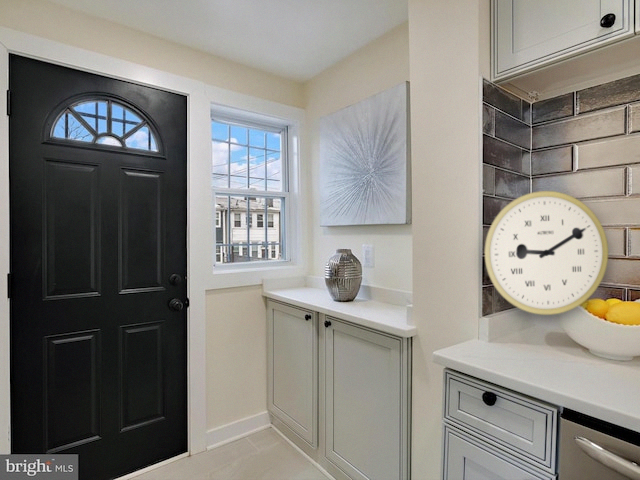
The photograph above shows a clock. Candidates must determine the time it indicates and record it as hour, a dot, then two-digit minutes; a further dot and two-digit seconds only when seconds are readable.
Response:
9.10
